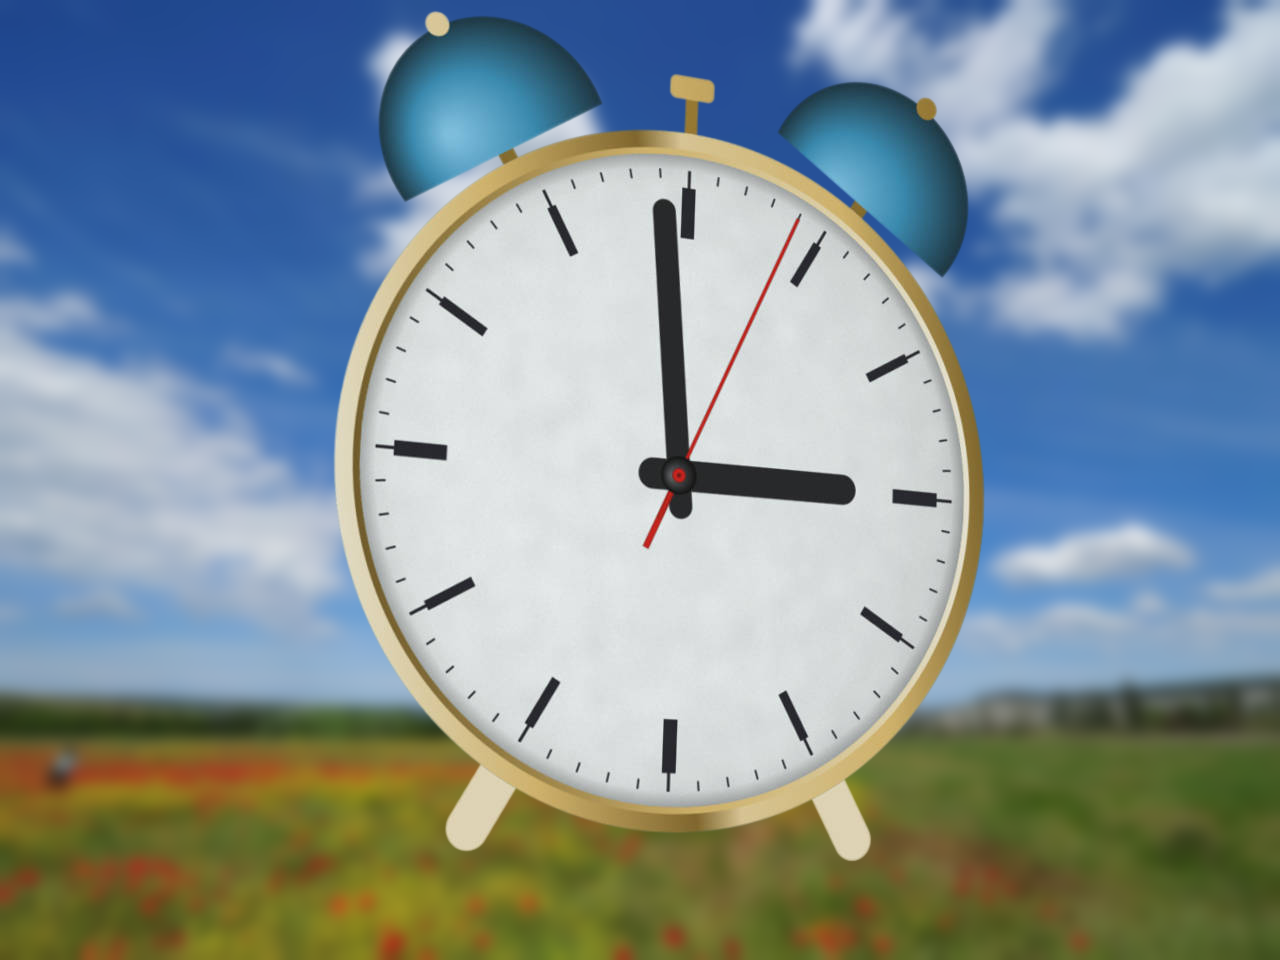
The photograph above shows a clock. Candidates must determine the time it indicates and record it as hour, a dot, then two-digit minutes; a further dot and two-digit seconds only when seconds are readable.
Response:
2.59.04
